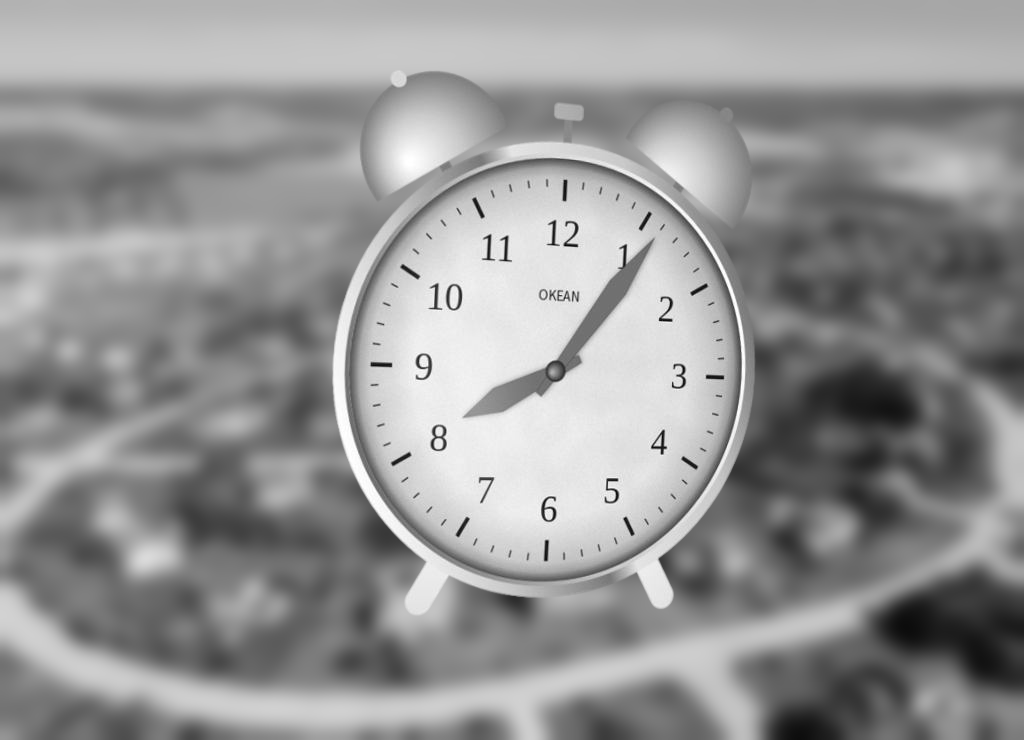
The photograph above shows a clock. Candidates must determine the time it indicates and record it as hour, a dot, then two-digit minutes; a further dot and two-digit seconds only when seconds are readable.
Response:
8.06
